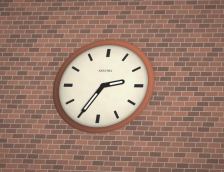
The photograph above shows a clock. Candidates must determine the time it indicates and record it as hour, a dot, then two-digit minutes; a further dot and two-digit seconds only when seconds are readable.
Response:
2.35
